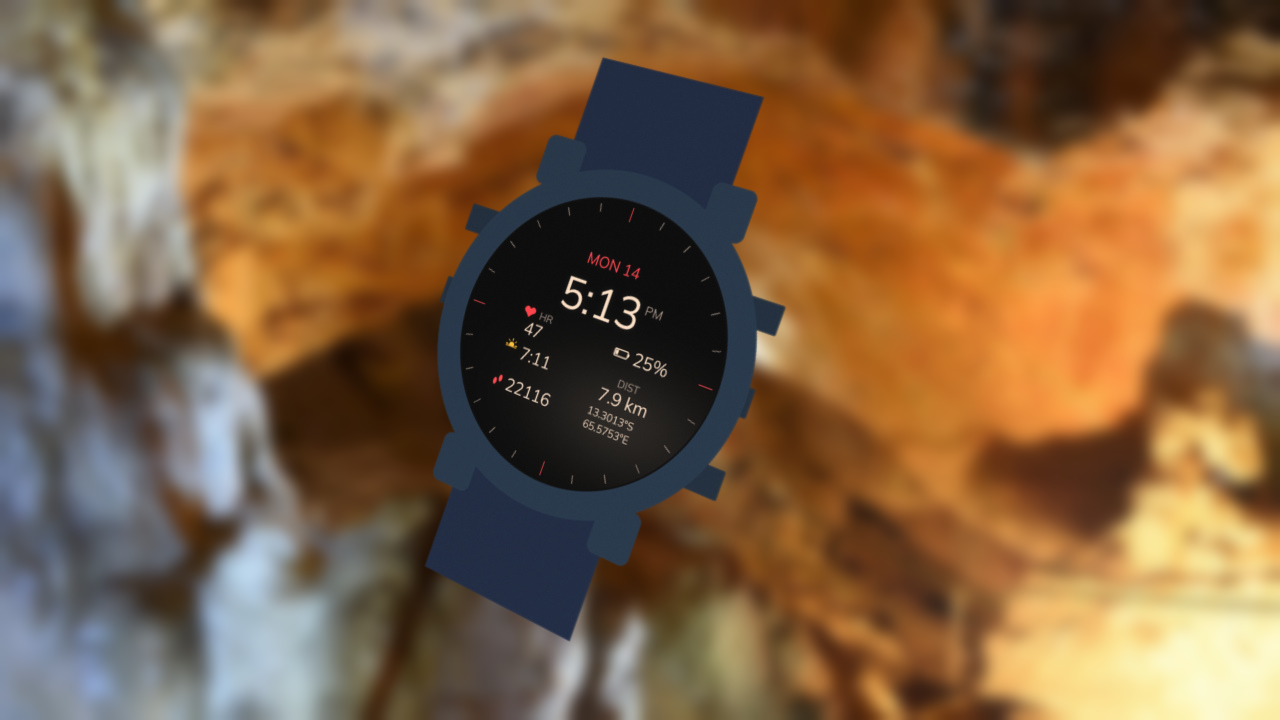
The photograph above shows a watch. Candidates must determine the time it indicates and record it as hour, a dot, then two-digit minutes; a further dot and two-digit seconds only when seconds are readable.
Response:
5.13
